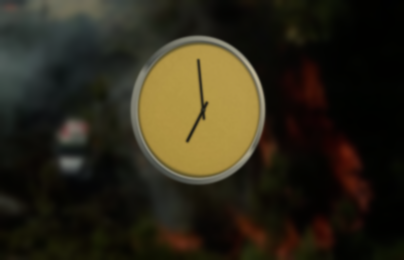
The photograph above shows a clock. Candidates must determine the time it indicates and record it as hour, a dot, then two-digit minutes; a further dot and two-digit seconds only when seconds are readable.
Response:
6.59
